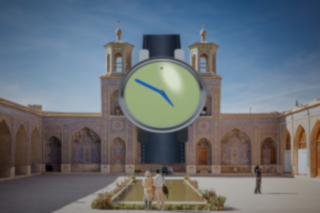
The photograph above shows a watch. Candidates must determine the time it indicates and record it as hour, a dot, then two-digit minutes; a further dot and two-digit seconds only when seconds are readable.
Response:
4.50
